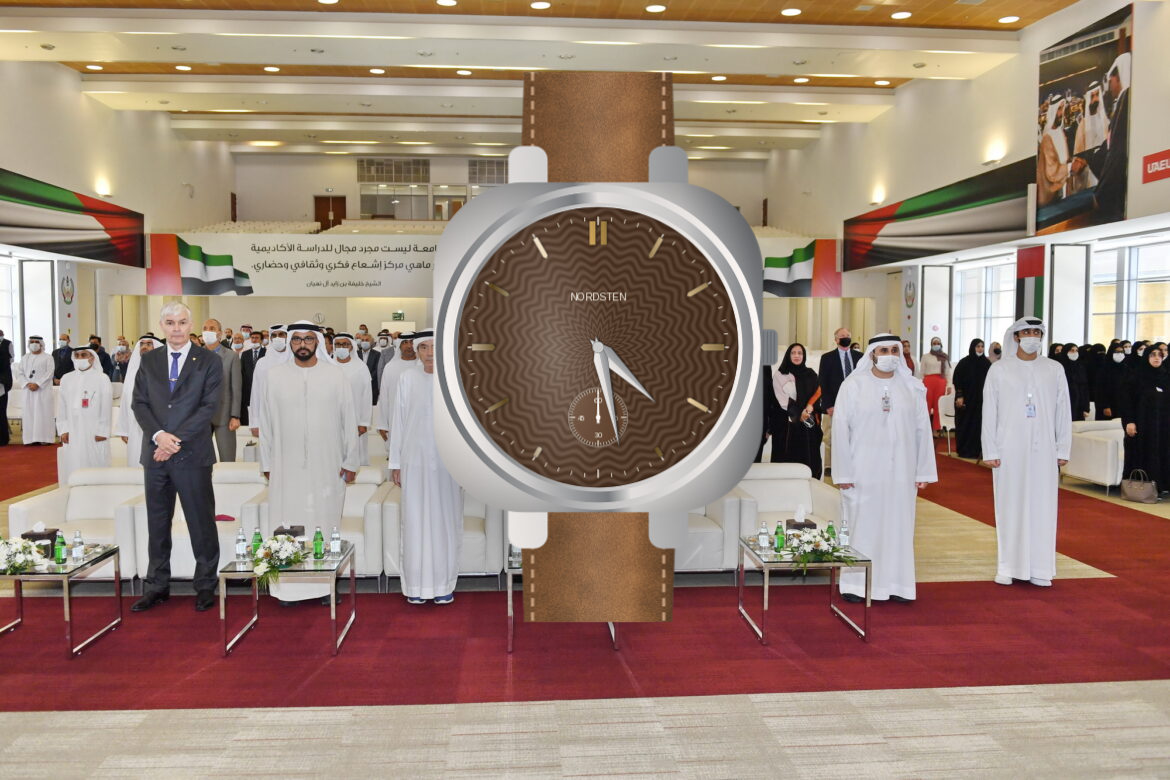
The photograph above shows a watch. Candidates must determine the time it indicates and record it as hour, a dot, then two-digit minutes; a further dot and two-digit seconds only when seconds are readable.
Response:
4.28
